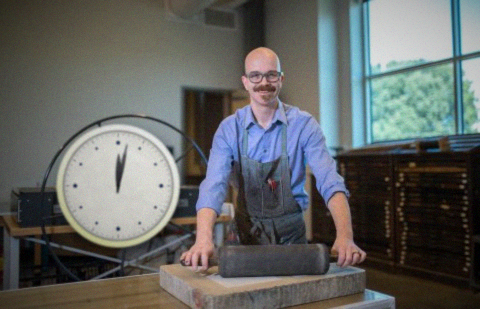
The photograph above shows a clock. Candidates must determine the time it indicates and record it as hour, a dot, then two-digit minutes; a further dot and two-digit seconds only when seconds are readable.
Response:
12.02
